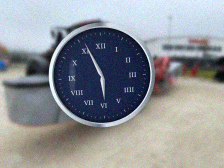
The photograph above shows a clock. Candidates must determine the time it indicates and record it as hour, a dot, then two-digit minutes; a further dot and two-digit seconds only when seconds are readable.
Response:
5.56
